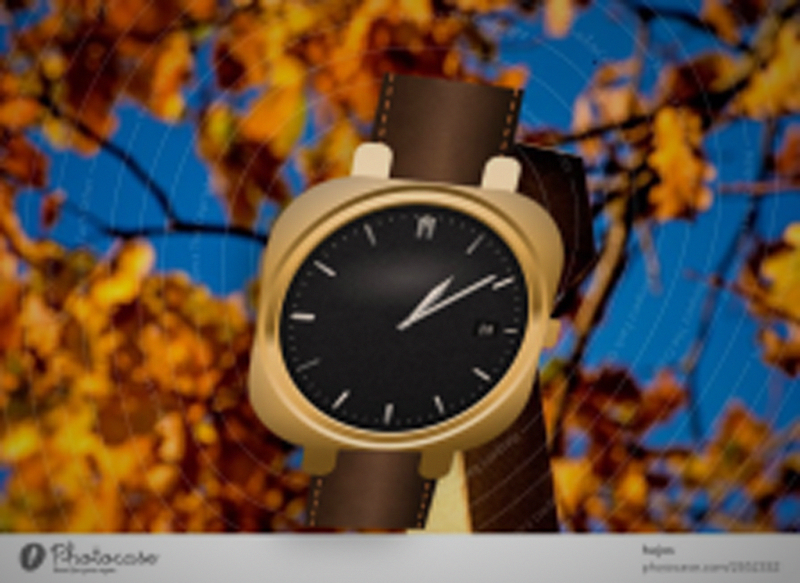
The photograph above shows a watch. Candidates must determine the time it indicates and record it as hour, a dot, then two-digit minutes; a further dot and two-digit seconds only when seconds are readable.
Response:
1.09
